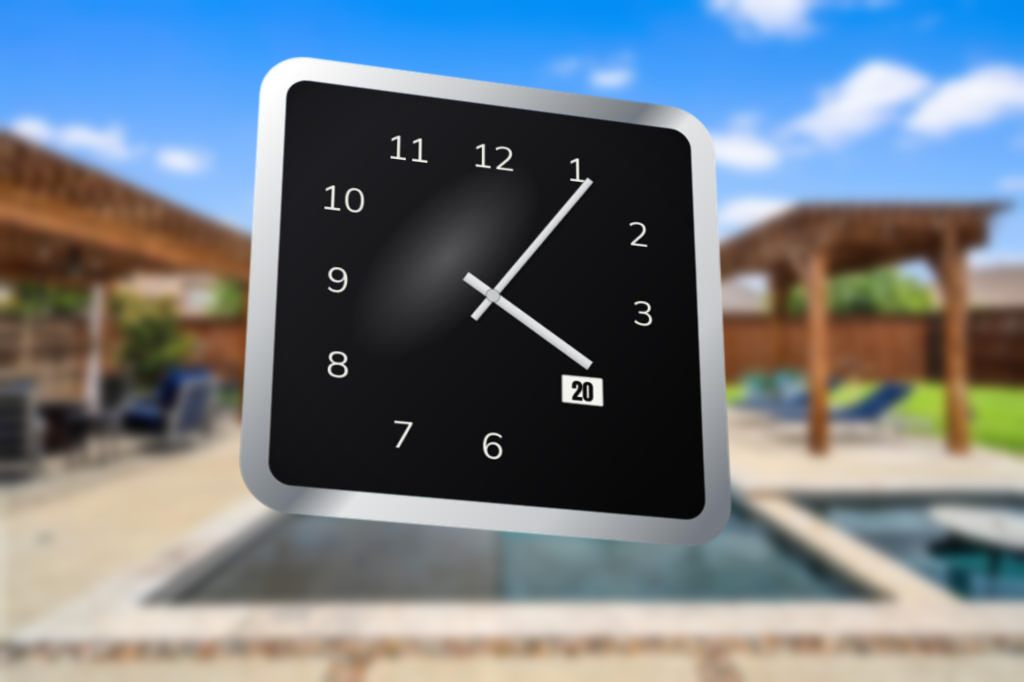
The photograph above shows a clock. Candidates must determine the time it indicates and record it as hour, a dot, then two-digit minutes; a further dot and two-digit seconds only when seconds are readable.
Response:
4.06
